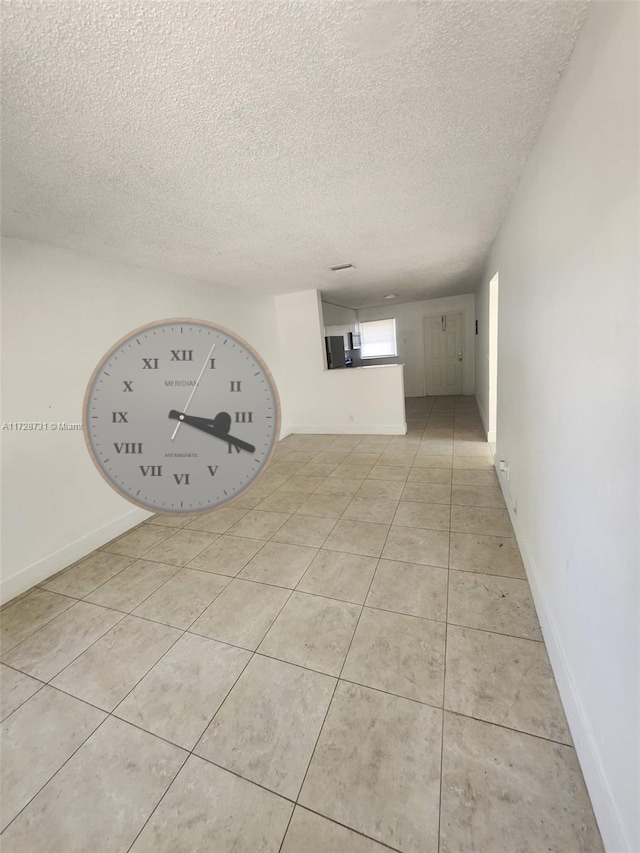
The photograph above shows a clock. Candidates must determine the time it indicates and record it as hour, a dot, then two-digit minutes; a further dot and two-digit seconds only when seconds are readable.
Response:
3.19.04
